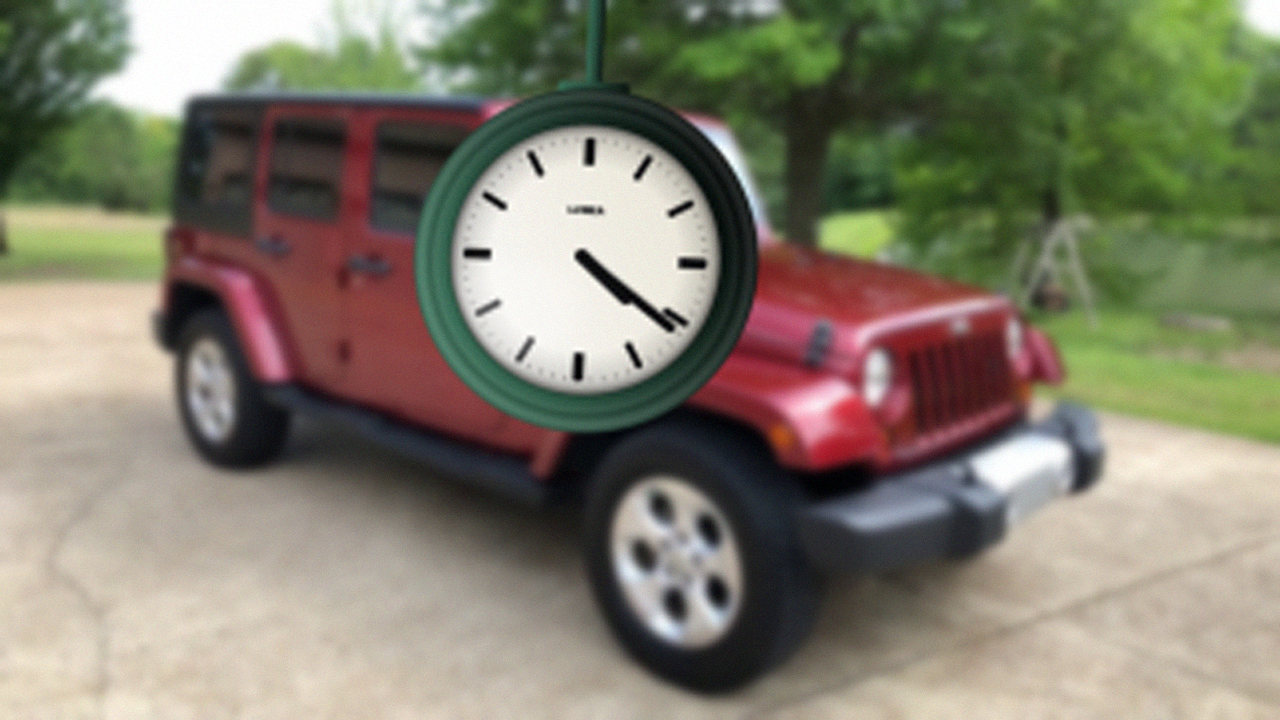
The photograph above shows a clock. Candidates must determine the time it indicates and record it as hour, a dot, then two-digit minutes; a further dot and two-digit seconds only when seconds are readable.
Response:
4.21
